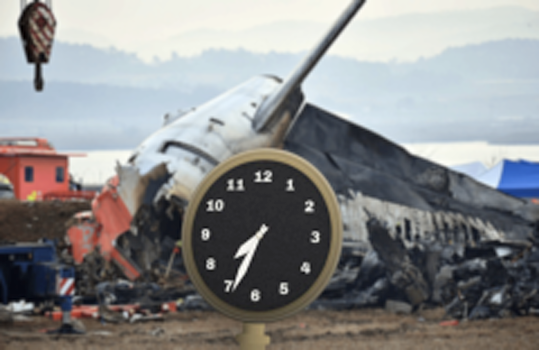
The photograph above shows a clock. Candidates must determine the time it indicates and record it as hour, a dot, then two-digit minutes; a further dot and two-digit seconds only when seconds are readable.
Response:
7.34
